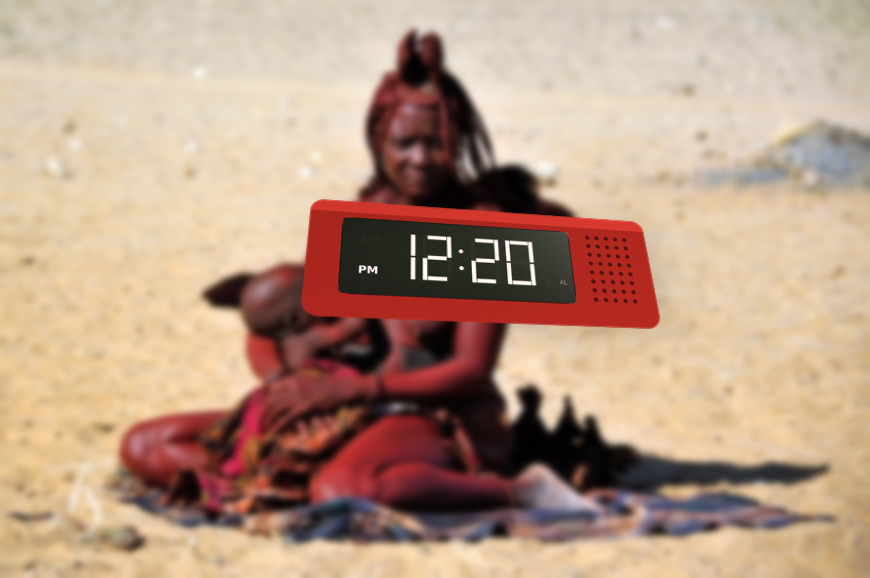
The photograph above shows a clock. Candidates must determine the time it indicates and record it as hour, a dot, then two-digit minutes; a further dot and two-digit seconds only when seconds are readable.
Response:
12.20
